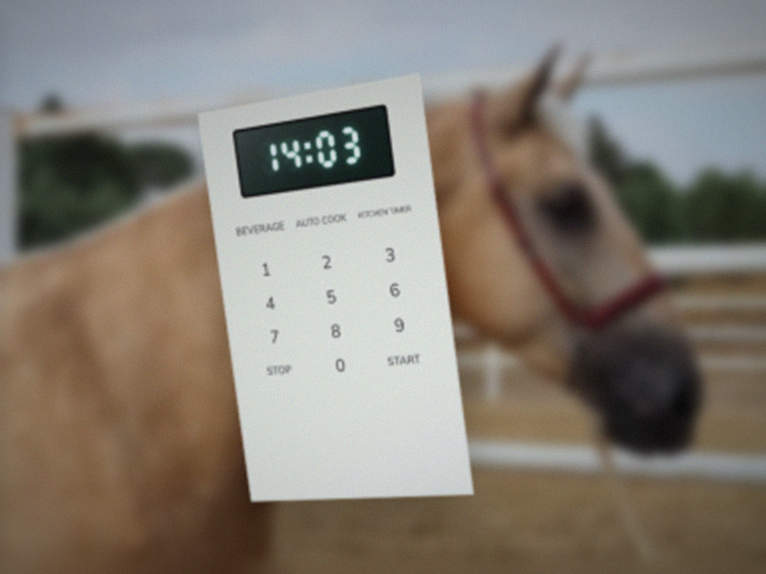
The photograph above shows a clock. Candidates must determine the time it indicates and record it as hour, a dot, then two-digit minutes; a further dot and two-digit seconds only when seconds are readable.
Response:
14.03
